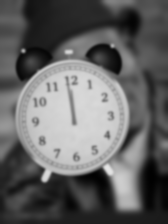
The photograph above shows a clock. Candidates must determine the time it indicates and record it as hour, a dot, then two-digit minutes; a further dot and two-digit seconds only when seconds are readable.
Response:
11.59
